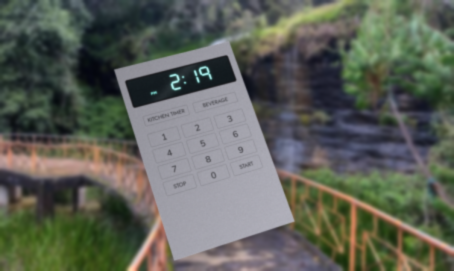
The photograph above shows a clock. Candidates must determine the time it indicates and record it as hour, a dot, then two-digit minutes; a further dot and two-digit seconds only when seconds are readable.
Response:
2.19
